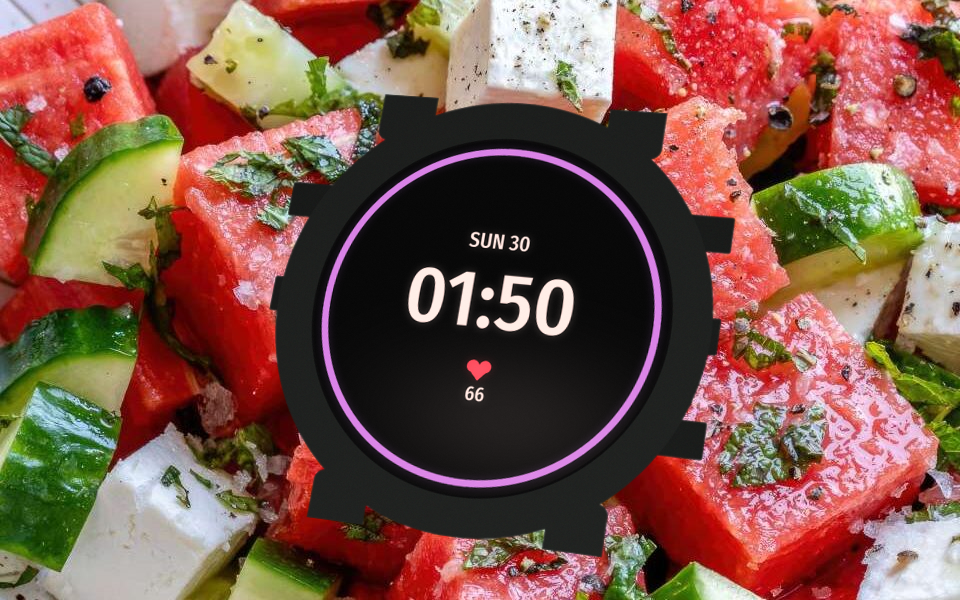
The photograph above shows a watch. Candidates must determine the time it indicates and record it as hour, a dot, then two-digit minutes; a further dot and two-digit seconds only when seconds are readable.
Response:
1.50
